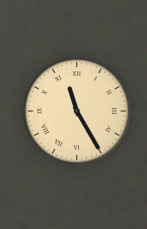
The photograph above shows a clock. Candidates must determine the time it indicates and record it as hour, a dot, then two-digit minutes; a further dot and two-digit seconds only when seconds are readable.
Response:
11.25
